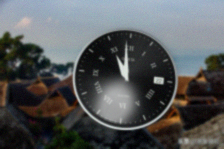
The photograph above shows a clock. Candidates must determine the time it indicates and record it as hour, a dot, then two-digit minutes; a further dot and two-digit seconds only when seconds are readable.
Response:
10.59
